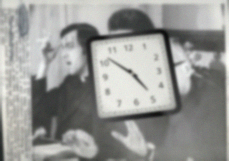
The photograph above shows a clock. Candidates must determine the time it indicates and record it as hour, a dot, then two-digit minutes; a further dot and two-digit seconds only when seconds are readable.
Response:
4.52
